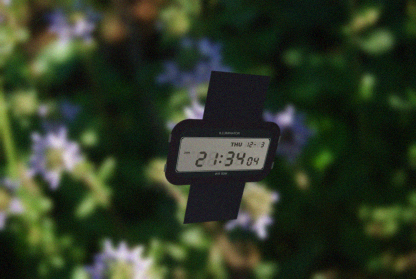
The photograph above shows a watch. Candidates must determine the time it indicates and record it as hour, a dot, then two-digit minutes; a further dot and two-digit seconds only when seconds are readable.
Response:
21.34.04
